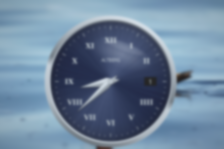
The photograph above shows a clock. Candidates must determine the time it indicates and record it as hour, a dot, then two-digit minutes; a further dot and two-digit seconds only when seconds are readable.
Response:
8.38
